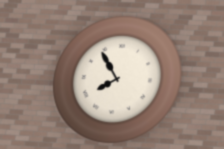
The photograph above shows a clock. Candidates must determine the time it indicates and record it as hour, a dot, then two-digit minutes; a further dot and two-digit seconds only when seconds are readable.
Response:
7.54
